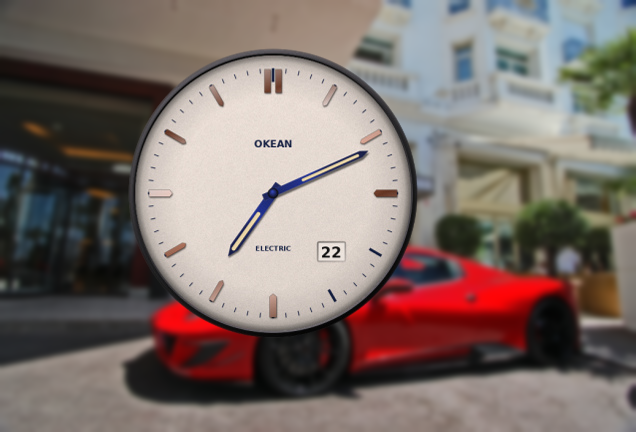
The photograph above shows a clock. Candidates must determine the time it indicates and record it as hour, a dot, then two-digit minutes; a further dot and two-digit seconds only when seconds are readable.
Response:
7.11
